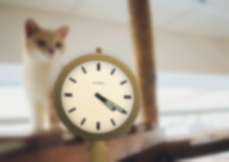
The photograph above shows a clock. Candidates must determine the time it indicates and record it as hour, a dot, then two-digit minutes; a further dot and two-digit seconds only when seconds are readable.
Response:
4.20
